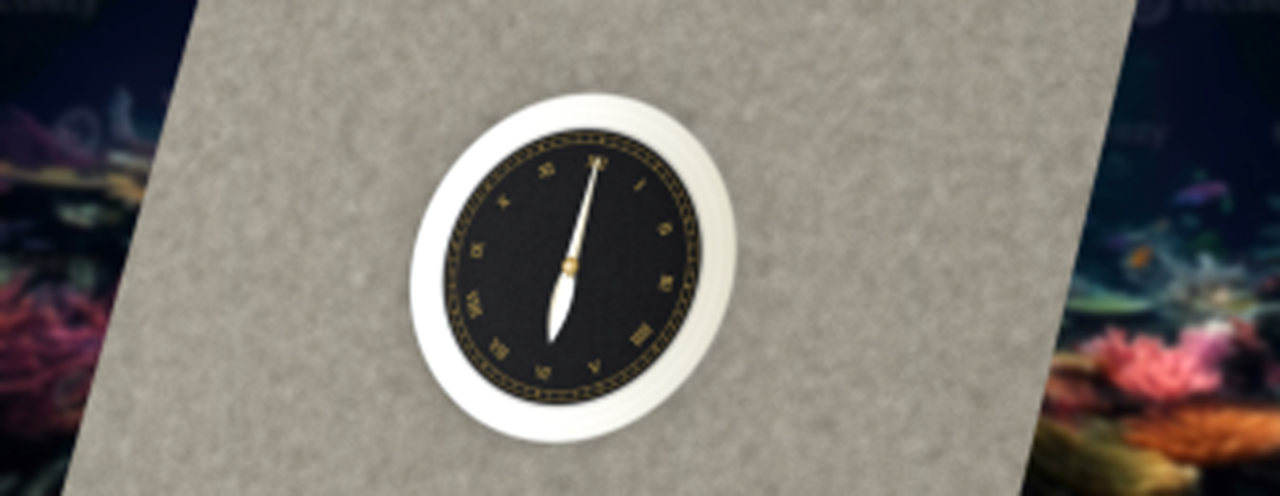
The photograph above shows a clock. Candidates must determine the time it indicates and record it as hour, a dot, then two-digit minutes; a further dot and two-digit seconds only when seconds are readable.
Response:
6.00
